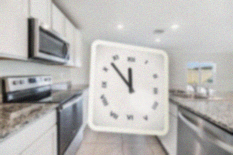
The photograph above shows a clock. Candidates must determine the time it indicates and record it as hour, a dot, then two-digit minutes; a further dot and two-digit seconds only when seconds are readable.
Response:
11.53
